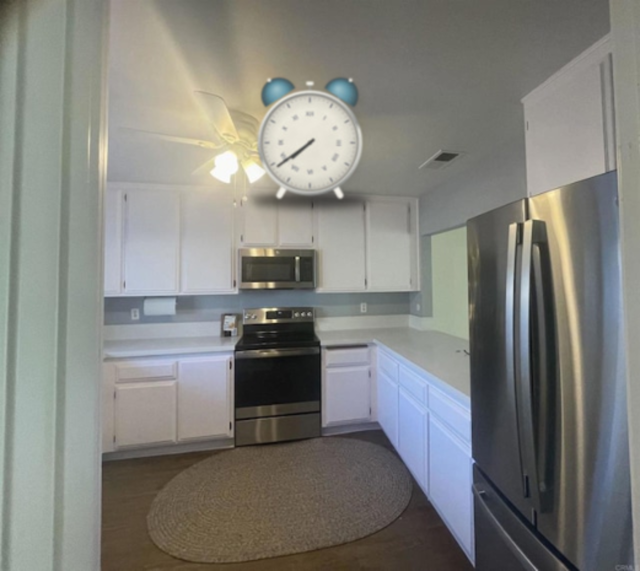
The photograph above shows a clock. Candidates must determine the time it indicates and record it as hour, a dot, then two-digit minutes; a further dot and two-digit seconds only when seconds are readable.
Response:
7.39
